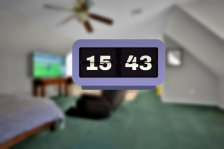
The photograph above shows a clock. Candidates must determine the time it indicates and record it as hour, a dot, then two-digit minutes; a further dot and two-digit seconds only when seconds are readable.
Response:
15.43
